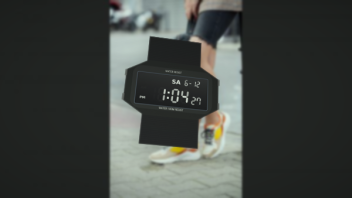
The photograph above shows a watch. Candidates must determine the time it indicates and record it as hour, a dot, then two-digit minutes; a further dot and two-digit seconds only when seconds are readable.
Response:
1.04.27
